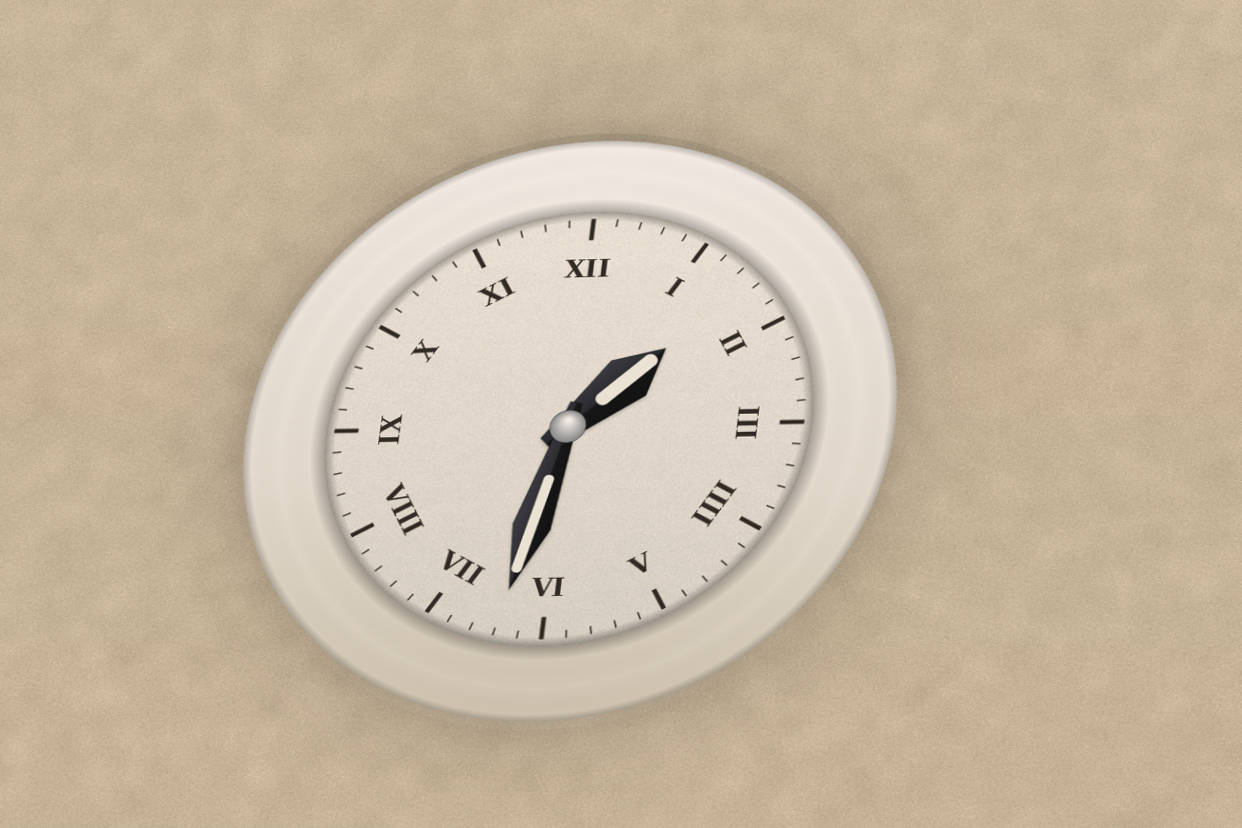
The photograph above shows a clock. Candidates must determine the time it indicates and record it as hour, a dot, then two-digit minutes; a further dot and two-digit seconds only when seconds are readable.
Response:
1.32
